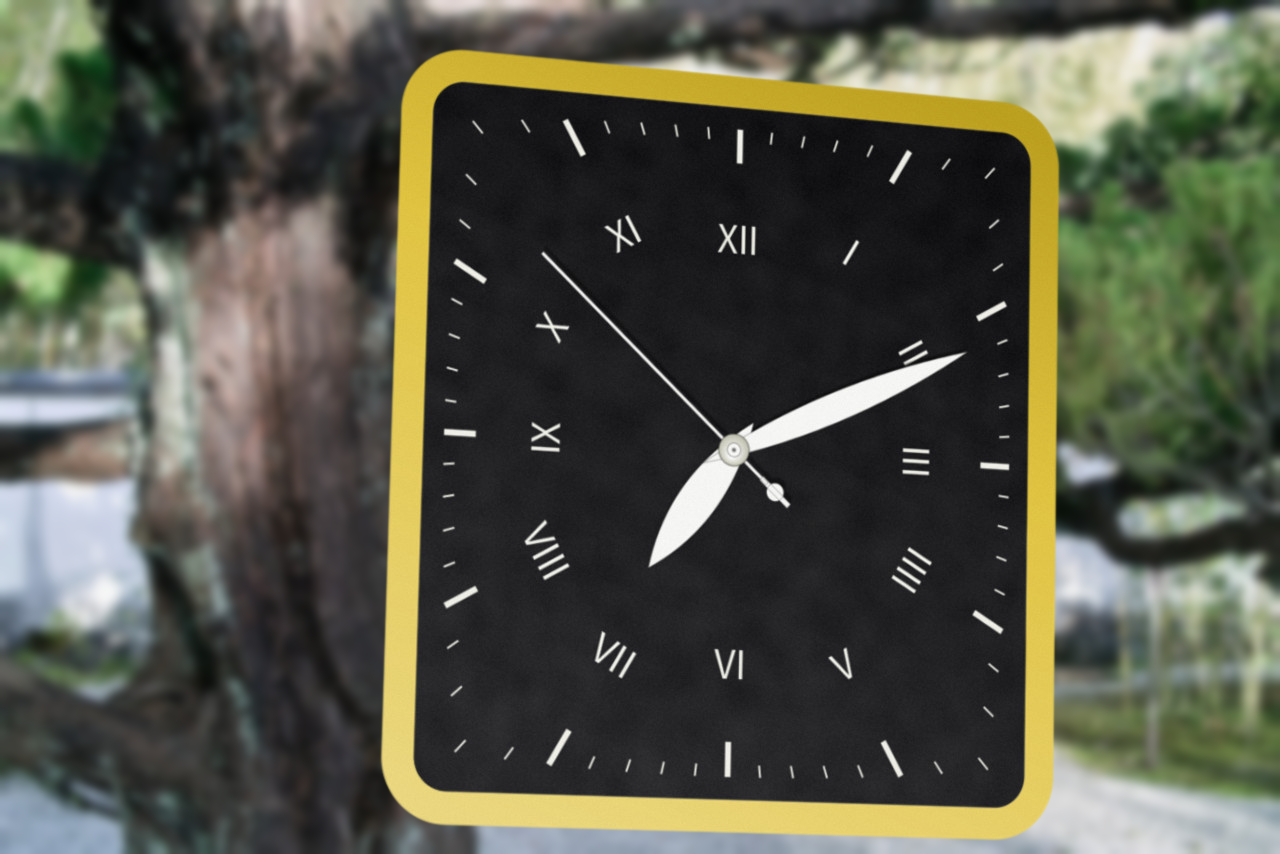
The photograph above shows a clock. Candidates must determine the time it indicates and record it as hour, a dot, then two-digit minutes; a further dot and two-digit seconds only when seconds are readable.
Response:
7.10.52
